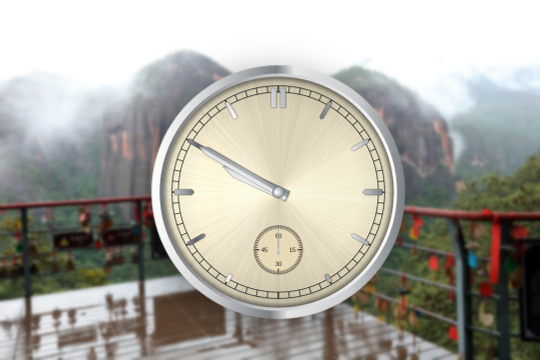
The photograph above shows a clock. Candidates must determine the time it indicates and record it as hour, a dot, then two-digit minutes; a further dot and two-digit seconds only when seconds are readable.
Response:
9.50
